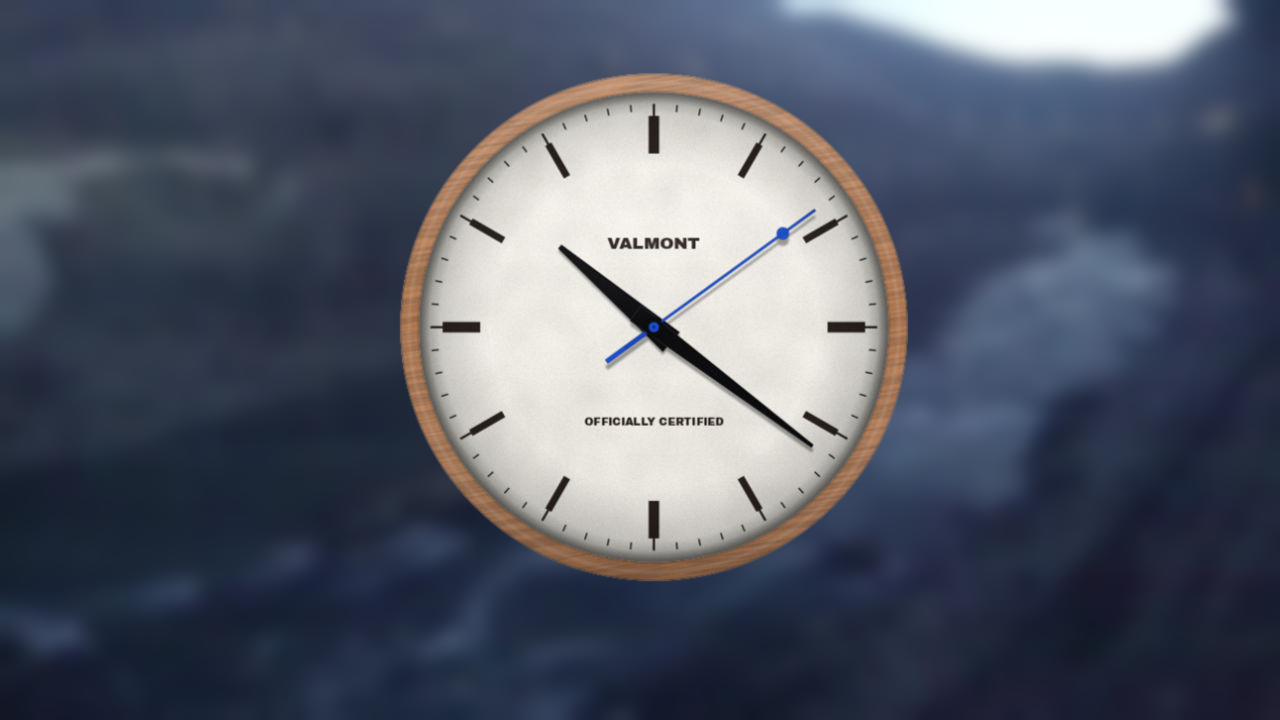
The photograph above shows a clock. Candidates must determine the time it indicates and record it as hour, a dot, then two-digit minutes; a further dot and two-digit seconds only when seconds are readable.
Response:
10.21.09
